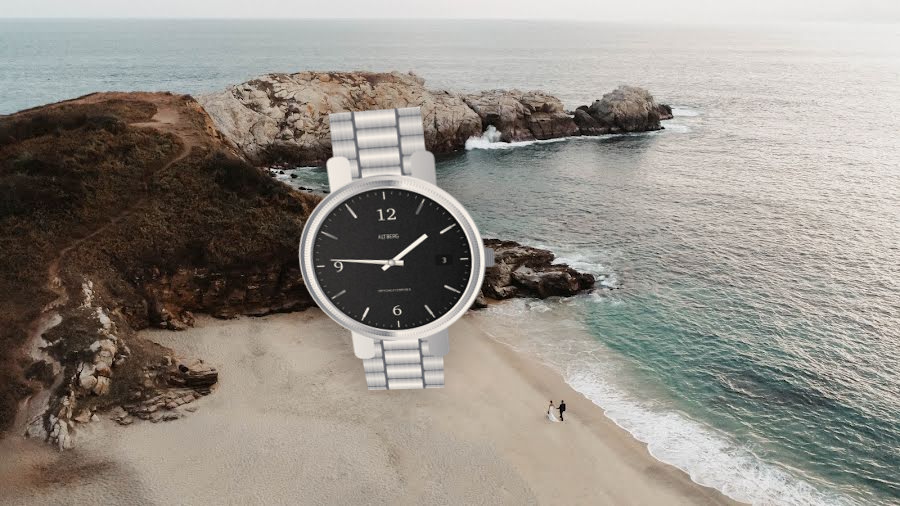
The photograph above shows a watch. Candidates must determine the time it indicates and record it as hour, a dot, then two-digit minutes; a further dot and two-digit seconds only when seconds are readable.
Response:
1.46
